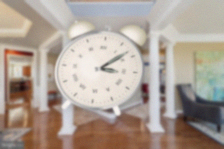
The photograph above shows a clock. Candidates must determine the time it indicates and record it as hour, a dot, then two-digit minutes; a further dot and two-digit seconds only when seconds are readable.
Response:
3.08
